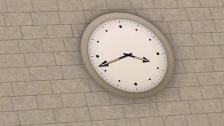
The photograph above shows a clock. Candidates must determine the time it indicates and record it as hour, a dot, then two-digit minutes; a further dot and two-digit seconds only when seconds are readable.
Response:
3.42
